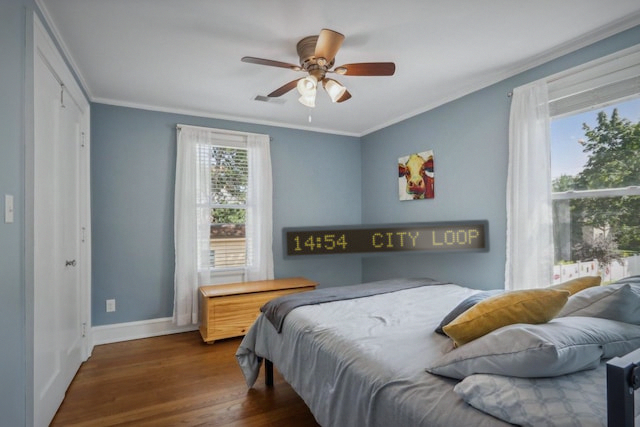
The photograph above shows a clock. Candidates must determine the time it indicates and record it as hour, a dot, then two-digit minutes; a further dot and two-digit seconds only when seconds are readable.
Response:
14.54
